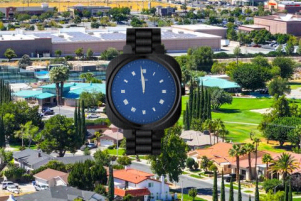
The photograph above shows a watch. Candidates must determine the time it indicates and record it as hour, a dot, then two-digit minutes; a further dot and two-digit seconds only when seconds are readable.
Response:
11.59
